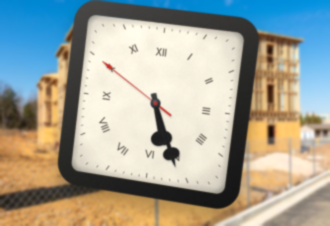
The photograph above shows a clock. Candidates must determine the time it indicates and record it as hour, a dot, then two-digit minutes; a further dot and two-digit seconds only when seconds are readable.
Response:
5.25.50
